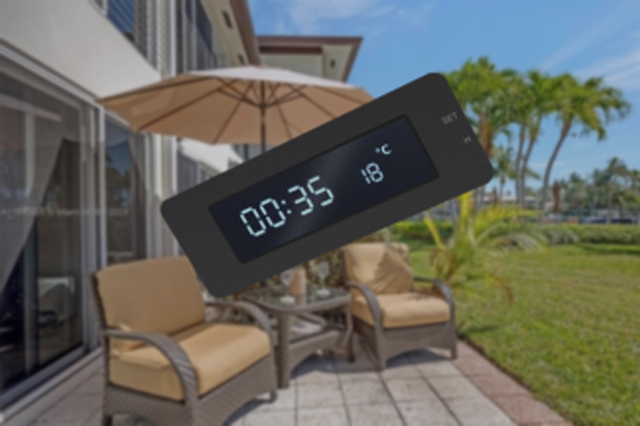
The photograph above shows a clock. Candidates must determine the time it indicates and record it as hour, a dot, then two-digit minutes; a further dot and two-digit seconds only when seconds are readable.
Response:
0.35
